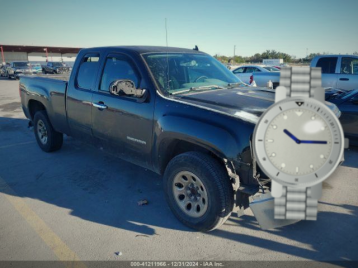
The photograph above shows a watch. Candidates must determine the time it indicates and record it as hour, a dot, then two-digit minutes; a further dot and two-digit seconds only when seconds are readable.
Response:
10.15
